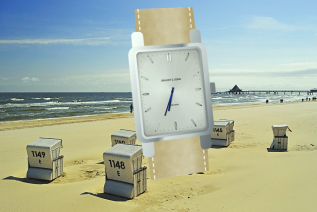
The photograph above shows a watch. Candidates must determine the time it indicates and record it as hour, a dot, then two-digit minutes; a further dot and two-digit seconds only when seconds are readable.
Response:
6.34
